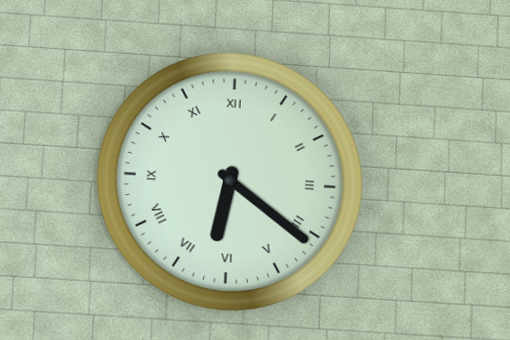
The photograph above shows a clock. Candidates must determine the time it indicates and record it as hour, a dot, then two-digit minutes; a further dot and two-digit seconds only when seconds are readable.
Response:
6.21
